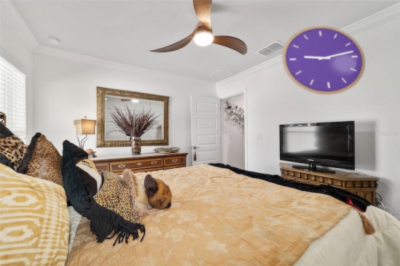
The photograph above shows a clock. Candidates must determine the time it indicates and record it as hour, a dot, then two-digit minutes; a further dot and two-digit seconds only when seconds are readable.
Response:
9.13
